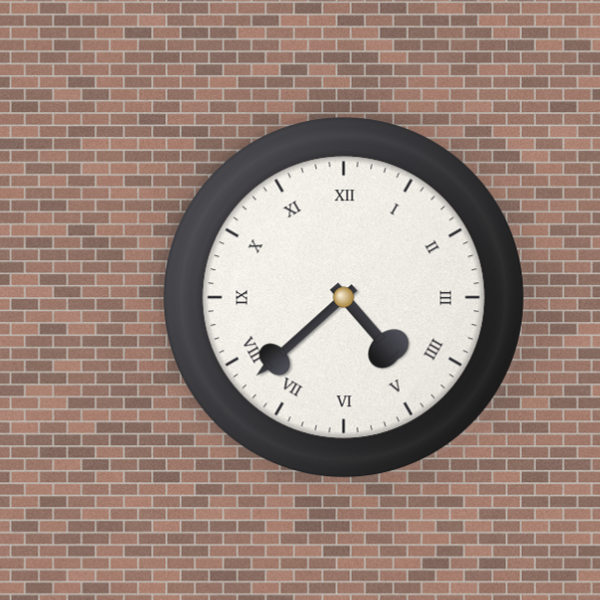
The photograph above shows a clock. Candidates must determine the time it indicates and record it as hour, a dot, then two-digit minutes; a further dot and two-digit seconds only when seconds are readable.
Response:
4.38
